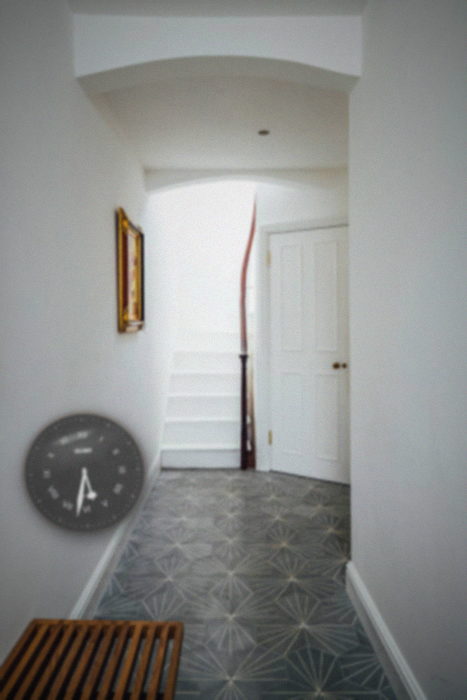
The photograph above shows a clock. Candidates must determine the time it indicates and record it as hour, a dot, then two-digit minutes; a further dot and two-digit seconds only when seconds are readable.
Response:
5.32
